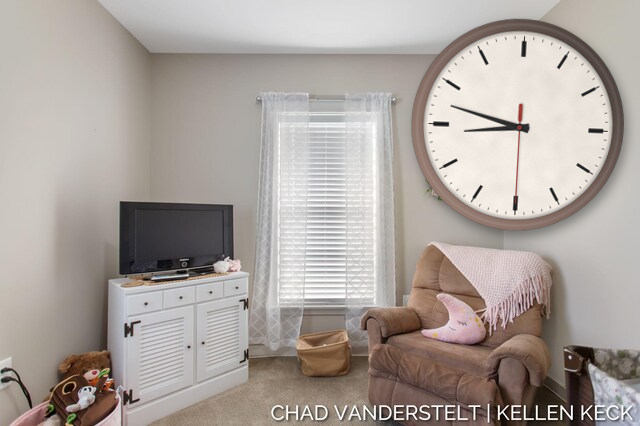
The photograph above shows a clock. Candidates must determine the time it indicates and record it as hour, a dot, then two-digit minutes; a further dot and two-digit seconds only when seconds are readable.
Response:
8.47.30
